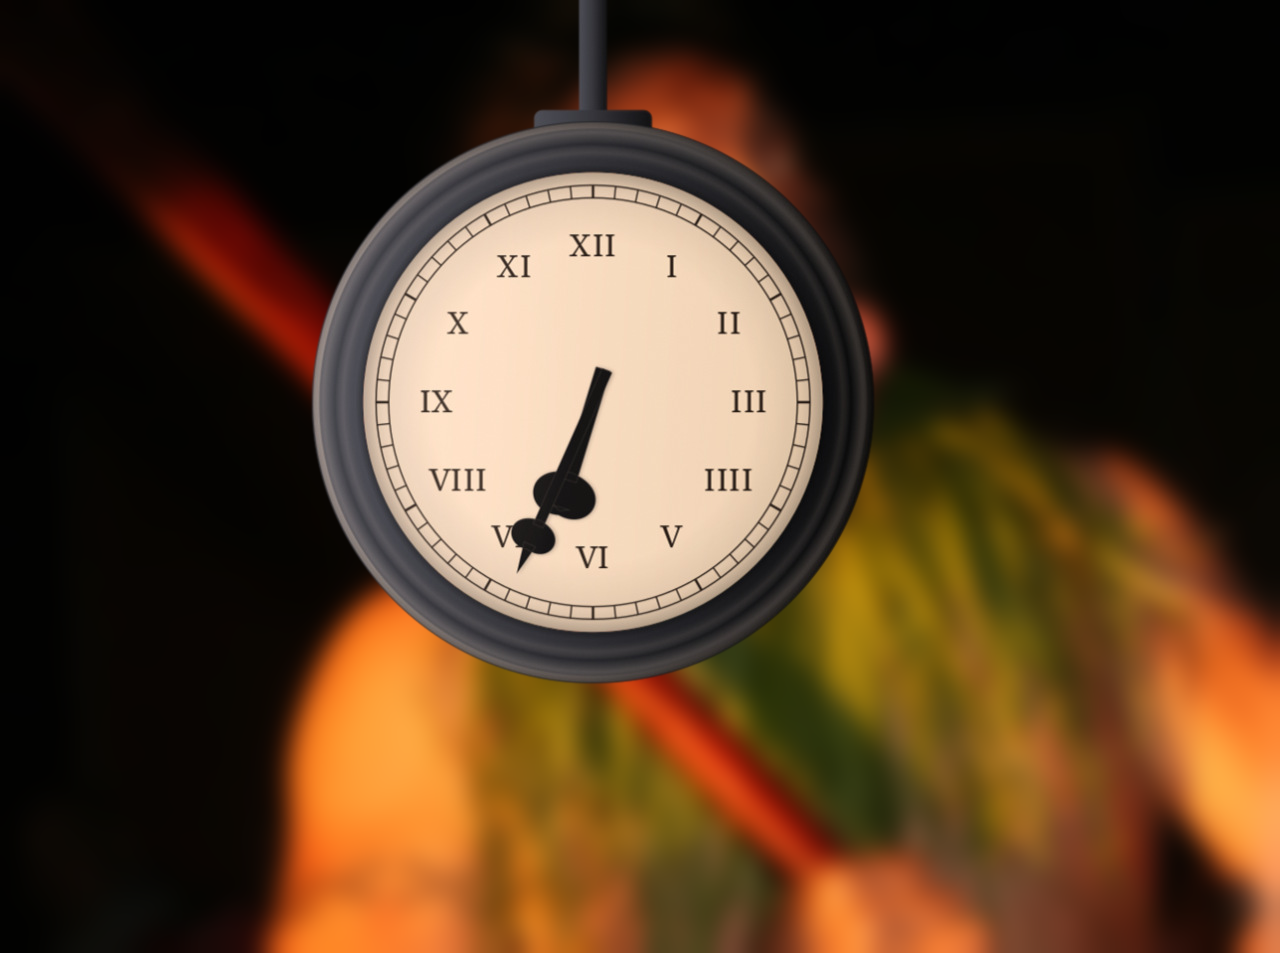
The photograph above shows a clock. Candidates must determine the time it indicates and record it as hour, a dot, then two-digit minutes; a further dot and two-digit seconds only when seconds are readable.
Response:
6.34
